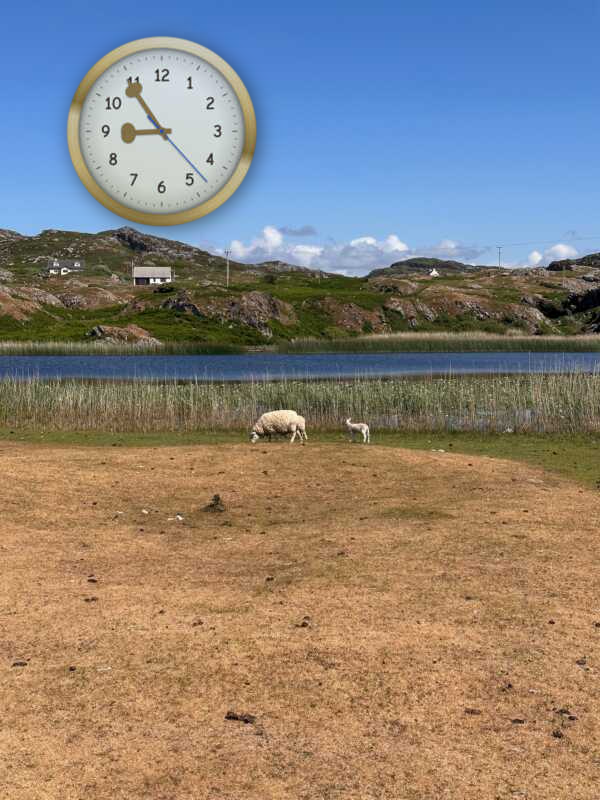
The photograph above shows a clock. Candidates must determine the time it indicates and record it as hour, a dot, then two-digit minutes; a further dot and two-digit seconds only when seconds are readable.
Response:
8.54.23
